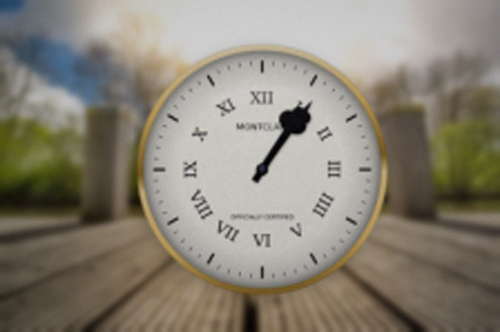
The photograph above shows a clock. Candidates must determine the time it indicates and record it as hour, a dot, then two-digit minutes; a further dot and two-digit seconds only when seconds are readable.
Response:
1.06
